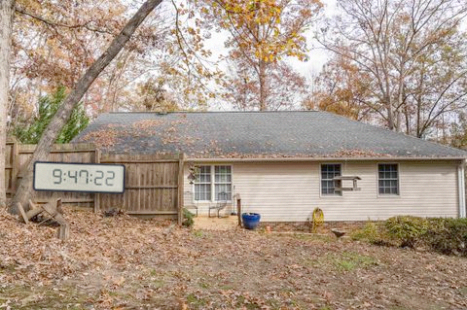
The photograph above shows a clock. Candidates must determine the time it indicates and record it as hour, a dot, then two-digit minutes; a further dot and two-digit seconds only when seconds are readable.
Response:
9.47.22
